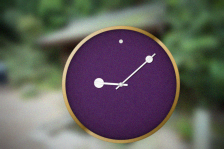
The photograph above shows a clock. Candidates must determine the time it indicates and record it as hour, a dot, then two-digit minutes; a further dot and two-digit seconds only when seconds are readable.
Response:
9.08
